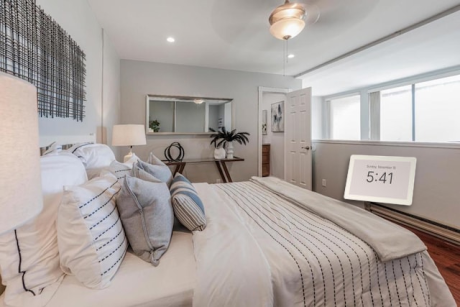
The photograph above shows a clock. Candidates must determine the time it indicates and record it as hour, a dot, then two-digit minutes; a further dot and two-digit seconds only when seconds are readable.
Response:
5.41
